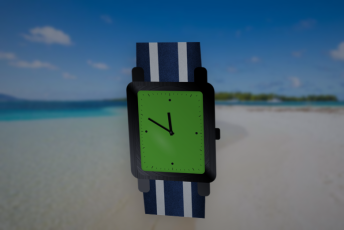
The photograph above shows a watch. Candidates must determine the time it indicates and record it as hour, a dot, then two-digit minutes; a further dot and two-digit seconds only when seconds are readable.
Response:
11.50
